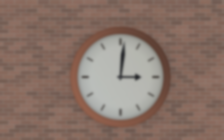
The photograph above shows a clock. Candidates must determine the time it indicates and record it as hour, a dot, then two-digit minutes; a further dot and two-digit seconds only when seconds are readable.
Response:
3.01
